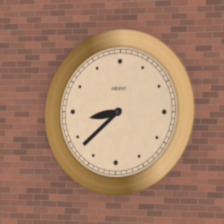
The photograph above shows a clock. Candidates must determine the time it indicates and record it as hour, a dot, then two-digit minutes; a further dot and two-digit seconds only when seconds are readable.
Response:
8.38
